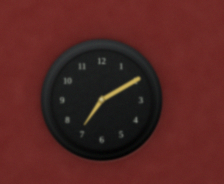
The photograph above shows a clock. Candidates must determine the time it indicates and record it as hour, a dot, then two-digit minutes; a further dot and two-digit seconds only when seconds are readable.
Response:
7.10
